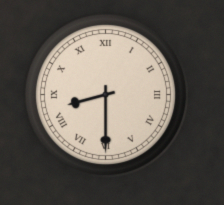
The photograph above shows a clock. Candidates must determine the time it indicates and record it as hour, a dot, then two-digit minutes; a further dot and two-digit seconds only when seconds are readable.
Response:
8.30
